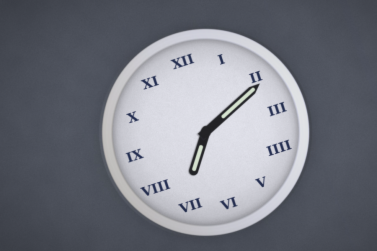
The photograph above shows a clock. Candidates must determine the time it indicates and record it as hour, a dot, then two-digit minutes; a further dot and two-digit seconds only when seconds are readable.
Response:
7.11
